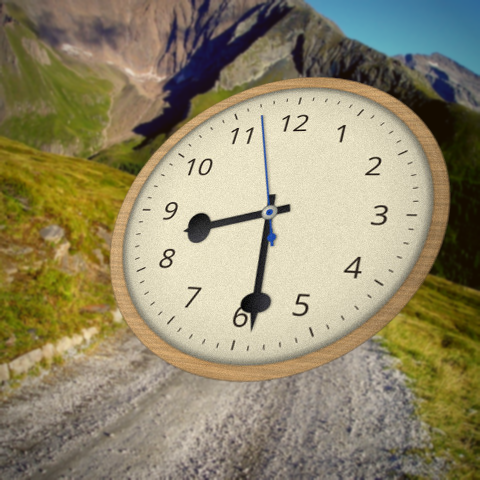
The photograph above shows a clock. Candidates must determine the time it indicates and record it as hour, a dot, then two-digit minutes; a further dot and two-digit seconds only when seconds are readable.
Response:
8.28.57
